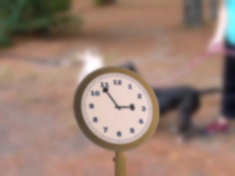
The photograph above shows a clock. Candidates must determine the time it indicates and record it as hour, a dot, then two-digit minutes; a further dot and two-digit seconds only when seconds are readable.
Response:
2.54
